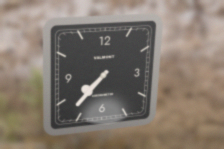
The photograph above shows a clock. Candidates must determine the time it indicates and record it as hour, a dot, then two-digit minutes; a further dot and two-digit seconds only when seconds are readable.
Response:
7.37
